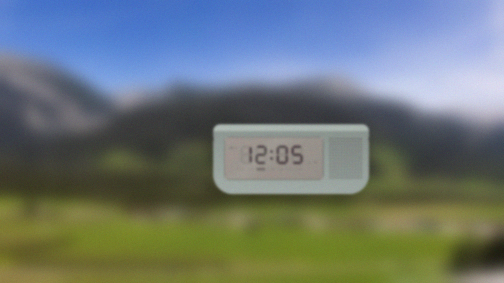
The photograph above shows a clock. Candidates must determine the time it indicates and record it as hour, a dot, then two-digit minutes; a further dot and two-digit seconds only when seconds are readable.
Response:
12.05
